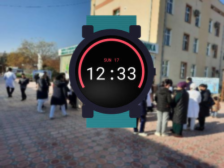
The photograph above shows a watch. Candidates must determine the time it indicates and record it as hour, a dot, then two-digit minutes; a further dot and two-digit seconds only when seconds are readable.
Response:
12.33
